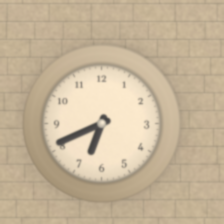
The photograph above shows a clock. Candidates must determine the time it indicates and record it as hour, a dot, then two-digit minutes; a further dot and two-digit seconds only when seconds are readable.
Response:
6.41
